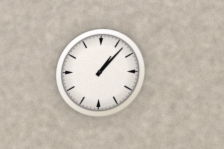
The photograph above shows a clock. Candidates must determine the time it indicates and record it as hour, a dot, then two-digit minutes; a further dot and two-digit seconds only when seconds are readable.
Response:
1.07
